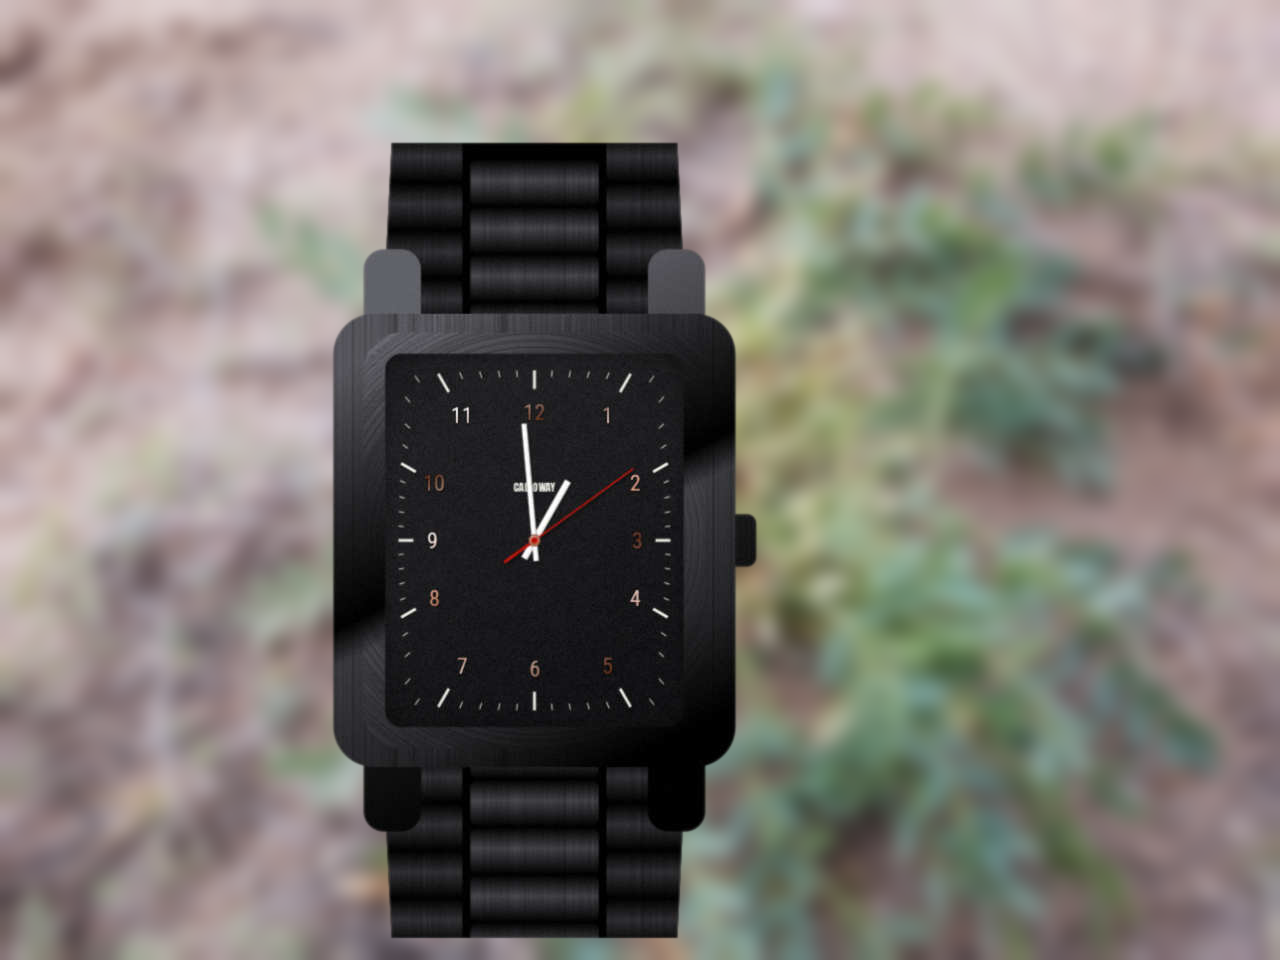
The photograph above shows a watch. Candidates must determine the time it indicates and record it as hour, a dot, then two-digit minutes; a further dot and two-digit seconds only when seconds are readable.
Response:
12.59.09
